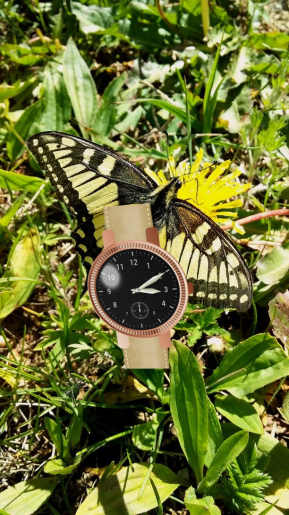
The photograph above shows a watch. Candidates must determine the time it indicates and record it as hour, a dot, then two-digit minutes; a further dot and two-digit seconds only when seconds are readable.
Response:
3.10
